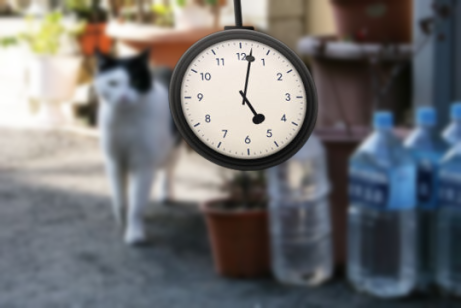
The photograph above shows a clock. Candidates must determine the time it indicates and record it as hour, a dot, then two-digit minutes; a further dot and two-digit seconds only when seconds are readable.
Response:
5.02
